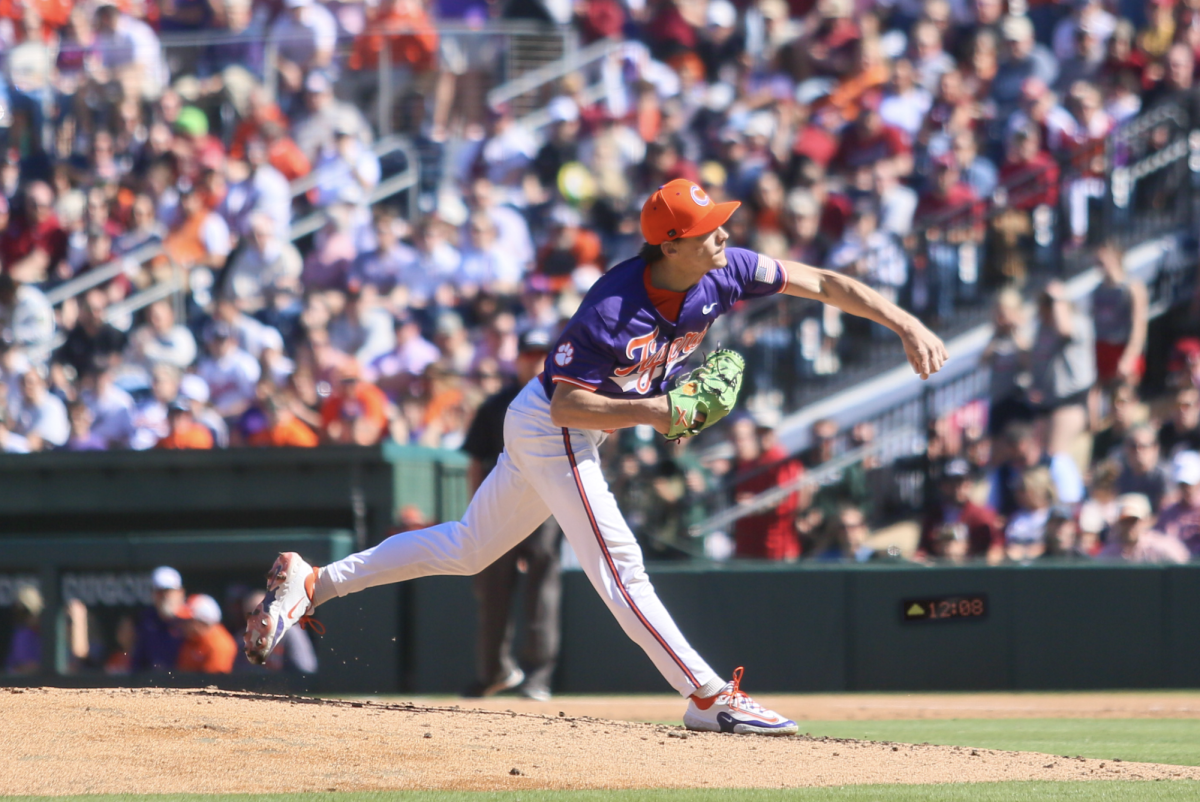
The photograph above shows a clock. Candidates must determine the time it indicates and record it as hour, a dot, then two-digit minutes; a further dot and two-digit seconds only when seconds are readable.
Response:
12.08
